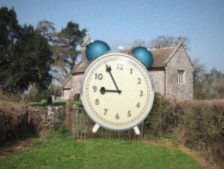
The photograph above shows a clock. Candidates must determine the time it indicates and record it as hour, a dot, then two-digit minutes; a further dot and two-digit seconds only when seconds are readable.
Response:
8.55
